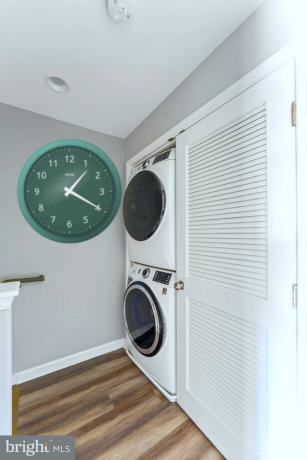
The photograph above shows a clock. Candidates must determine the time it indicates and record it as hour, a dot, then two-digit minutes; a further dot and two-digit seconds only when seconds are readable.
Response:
1.20
